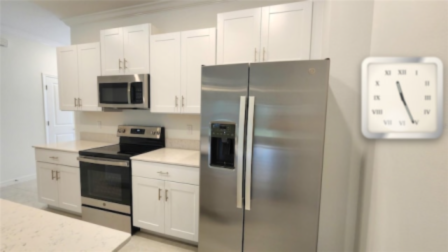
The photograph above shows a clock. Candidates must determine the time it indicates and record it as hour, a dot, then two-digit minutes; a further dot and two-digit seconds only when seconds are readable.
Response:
11.26
